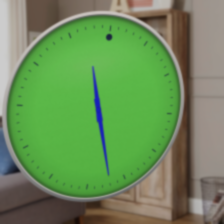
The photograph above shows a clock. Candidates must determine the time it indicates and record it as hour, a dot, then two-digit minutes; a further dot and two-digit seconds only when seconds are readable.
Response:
11.27
